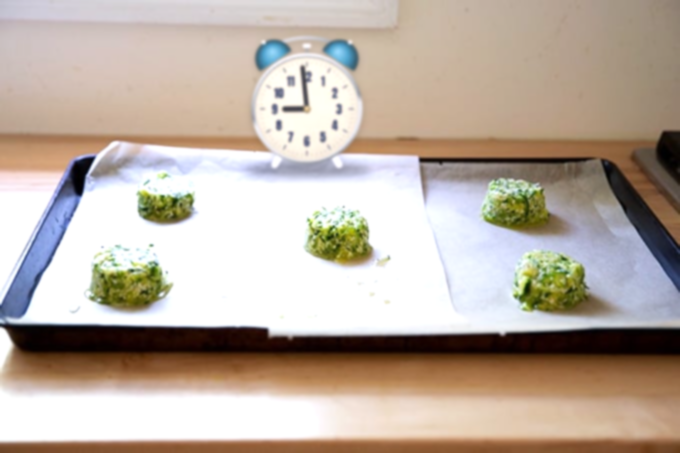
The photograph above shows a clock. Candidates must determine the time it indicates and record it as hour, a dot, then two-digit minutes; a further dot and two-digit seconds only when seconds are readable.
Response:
8.59
